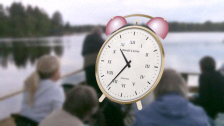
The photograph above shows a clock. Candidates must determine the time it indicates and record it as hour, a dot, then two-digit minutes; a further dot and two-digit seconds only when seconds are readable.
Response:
10.36
